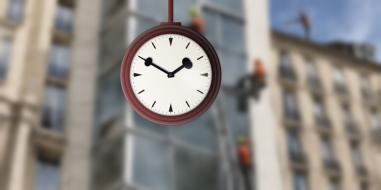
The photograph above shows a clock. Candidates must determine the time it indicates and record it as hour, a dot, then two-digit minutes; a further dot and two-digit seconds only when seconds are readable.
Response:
1.50
